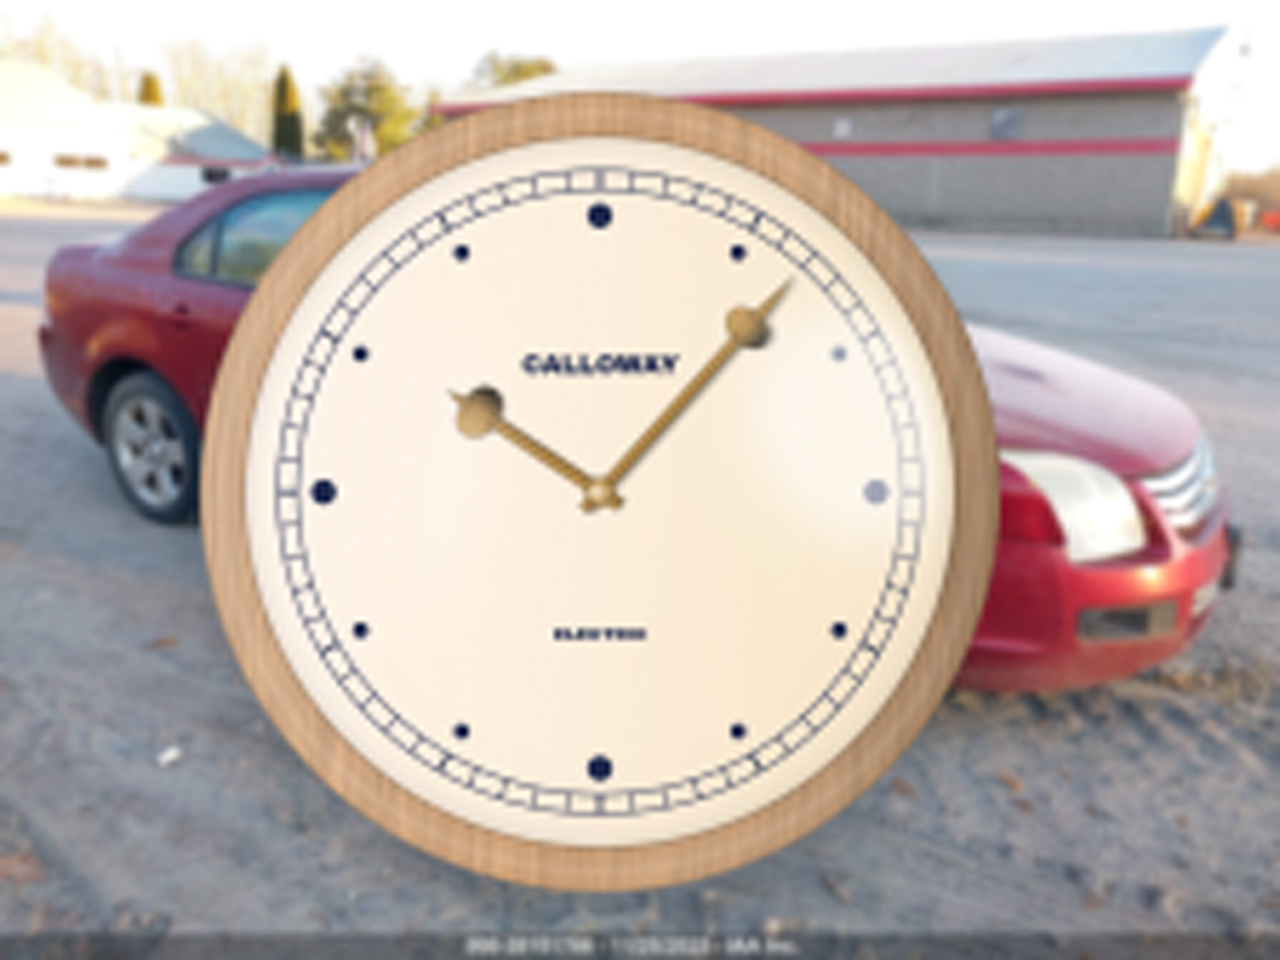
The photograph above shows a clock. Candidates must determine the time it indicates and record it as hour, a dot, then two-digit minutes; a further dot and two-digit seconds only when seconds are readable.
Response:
10.07
